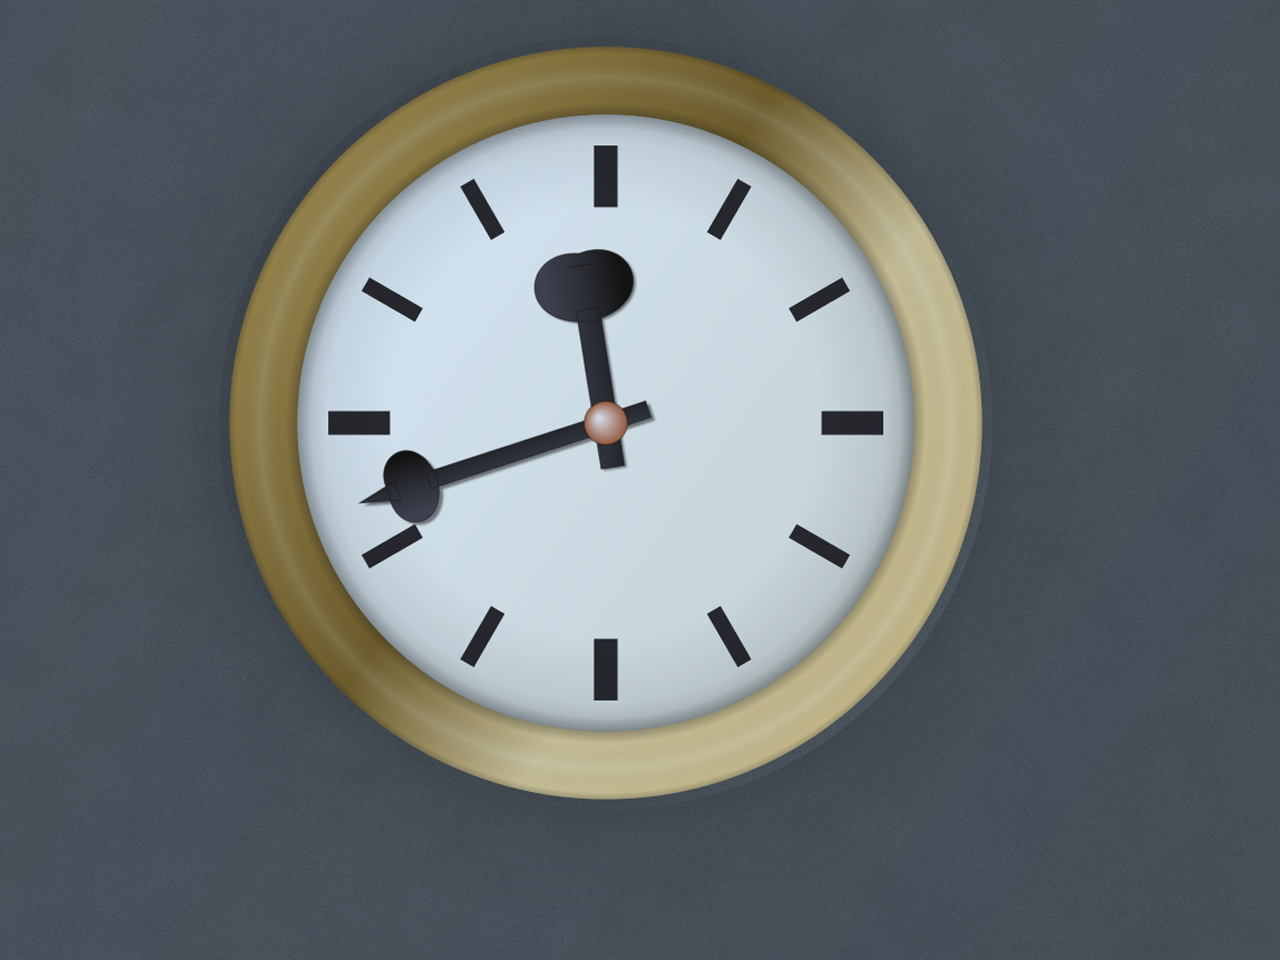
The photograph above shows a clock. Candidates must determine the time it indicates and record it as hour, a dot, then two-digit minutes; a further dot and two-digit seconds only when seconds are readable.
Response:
11.42
